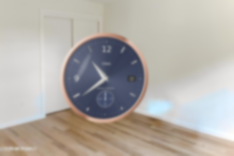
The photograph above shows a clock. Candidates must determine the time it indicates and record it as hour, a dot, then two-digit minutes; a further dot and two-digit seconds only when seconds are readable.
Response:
10.39
